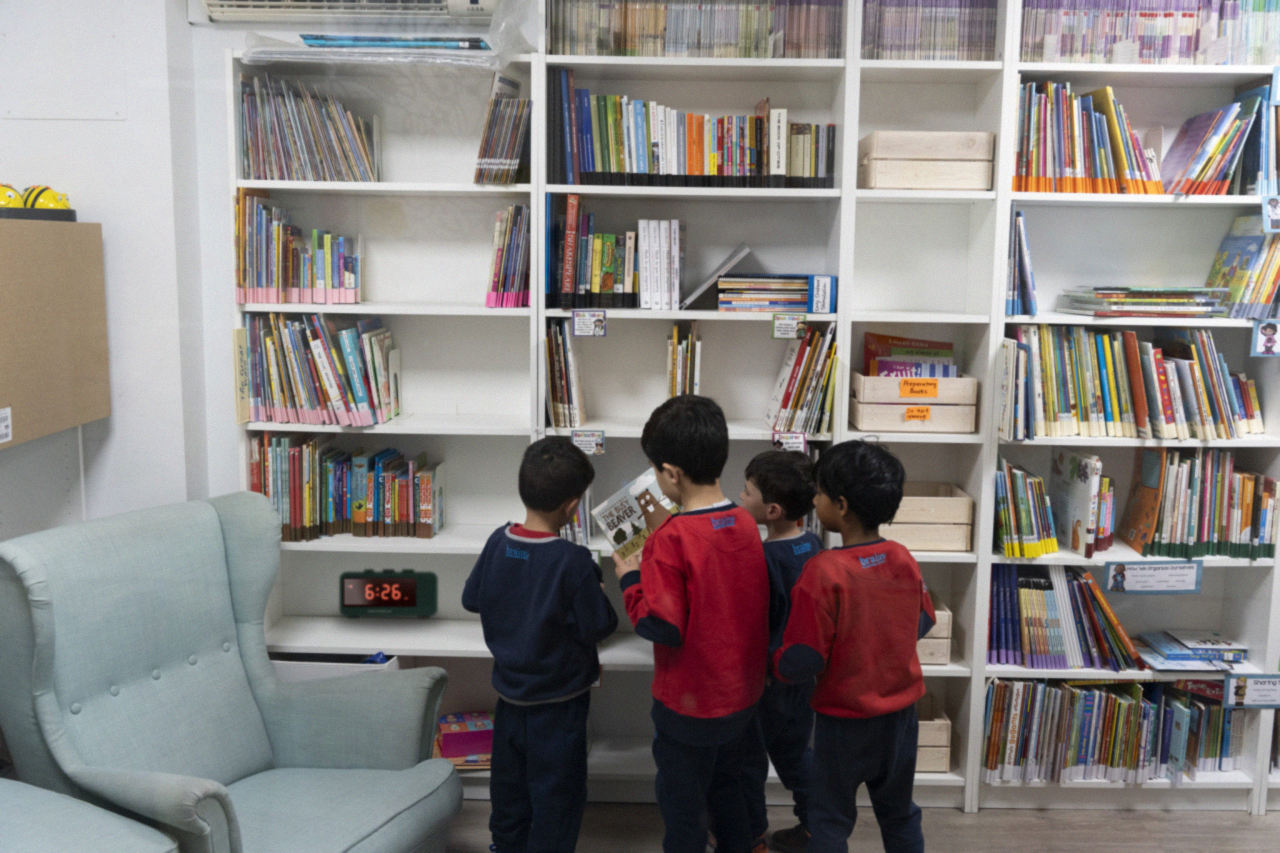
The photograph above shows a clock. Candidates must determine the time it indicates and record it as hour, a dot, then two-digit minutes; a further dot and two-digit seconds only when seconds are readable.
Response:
6.26
